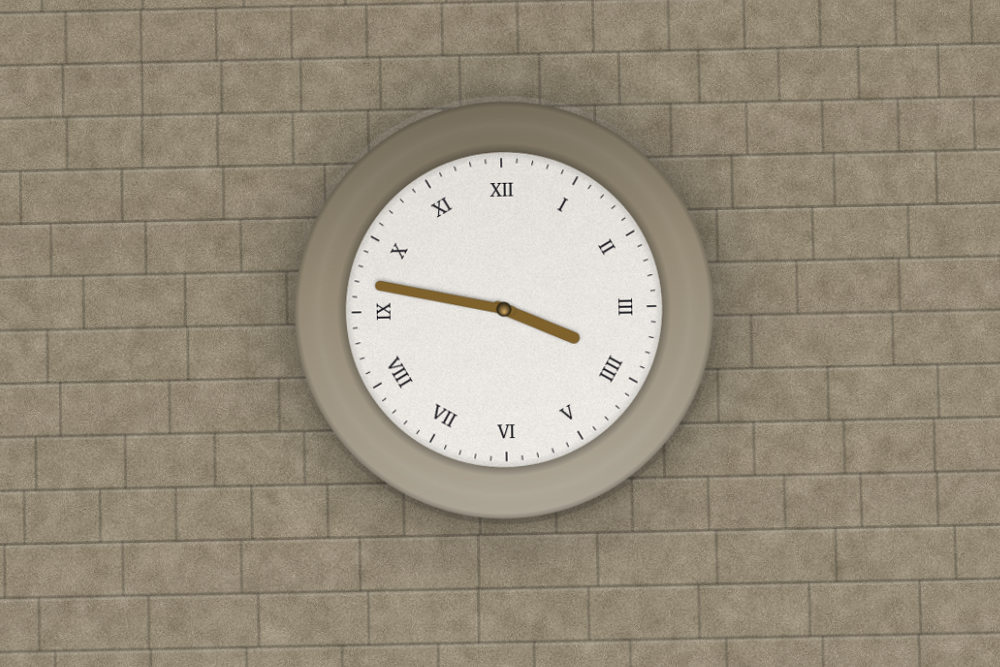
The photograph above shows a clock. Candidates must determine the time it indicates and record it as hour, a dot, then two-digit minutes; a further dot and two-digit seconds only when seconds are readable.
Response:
3.47
